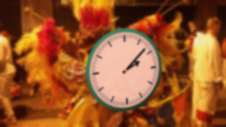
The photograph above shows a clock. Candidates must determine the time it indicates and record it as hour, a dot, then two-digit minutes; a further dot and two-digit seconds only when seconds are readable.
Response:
2.08
